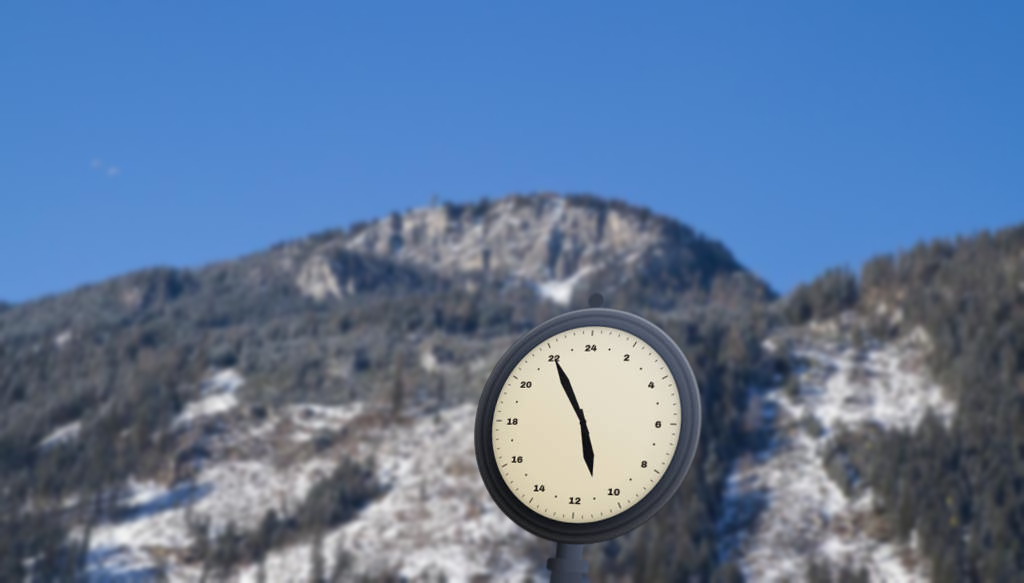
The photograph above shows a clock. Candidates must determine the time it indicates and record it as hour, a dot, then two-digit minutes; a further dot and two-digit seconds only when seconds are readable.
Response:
10.55
